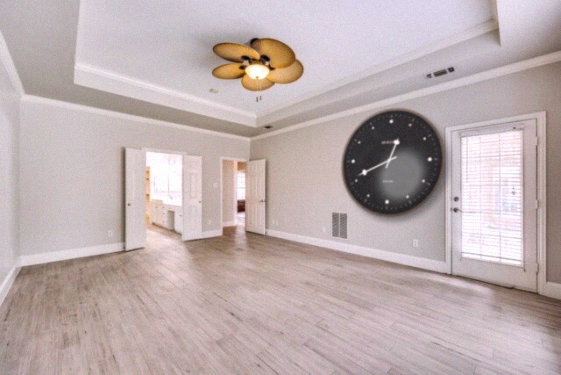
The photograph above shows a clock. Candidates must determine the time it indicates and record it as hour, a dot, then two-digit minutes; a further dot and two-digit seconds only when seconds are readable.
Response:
12.41
